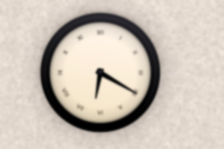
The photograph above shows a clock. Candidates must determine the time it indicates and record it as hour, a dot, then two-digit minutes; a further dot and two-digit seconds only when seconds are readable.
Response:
6.20
